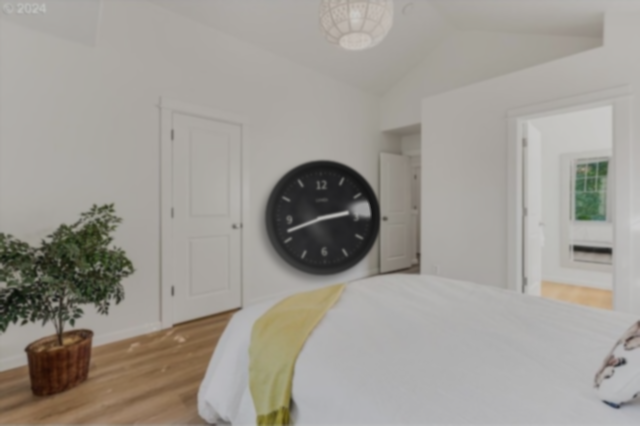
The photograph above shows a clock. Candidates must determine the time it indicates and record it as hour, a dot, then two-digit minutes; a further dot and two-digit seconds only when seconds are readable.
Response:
2.42
